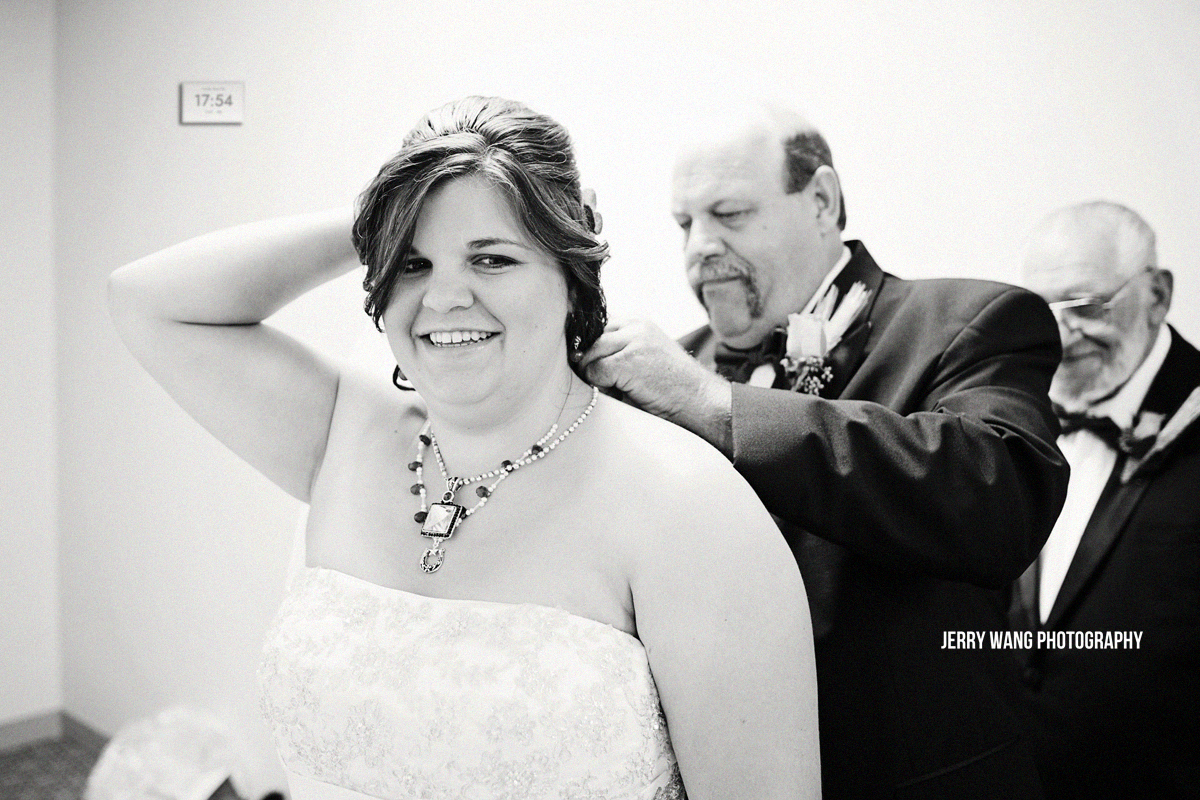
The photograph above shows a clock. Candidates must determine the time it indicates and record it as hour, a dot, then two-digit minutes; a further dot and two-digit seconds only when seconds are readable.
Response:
17.54
